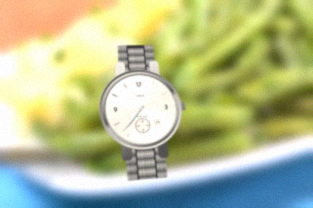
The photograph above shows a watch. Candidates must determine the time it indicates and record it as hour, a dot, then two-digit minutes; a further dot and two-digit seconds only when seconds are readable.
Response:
7.37
